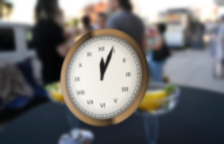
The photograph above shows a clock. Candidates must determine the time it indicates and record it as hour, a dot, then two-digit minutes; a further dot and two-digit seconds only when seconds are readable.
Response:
12.04
